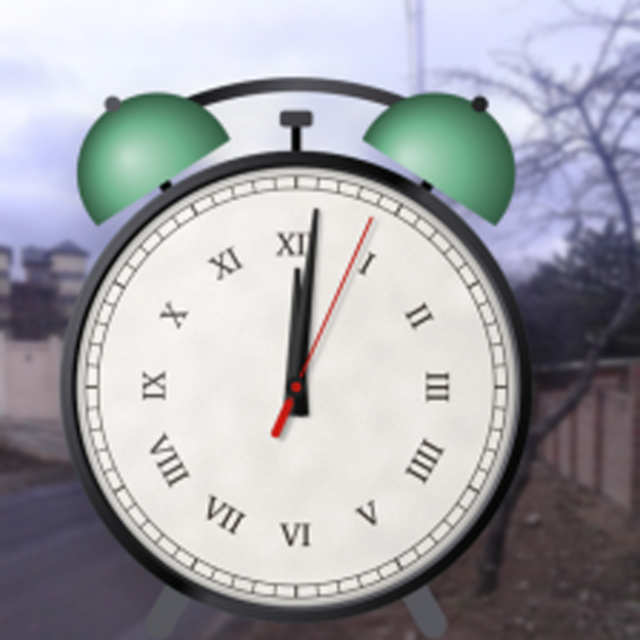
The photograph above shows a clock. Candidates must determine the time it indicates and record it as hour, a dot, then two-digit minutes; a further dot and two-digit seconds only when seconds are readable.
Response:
12.01.04
